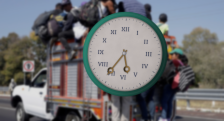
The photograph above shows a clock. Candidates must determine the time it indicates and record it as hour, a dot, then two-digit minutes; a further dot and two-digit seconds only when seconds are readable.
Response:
5.36
